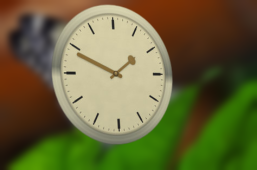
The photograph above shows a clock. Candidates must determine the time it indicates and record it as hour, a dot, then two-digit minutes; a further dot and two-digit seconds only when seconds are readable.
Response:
1.49
